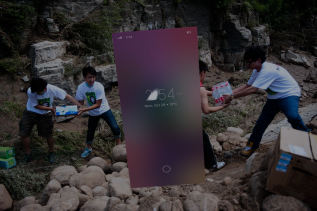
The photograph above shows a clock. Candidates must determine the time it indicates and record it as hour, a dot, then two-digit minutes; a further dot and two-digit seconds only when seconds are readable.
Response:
2.54
